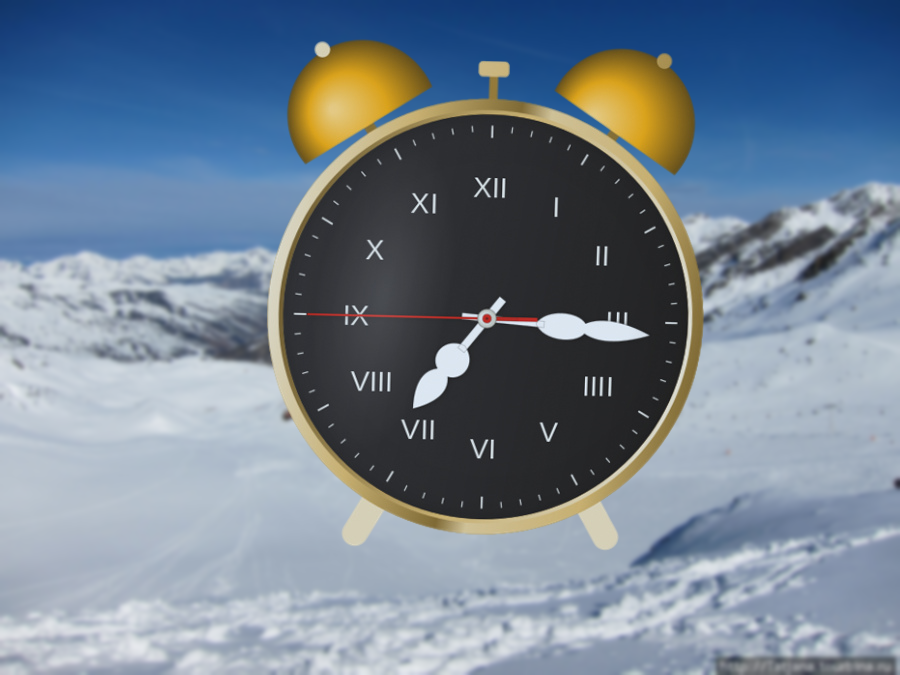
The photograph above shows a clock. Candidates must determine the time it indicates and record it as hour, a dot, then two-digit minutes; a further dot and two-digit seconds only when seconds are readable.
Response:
7.15.45
